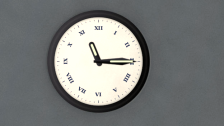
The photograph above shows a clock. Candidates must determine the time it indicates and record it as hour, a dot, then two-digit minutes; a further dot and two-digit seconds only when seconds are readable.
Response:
11.15
